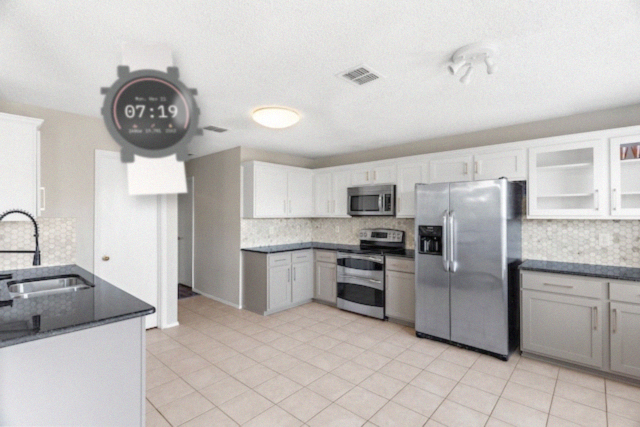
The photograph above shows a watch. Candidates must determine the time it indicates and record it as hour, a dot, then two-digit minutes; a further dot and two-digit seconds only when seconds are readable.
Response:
7.19
